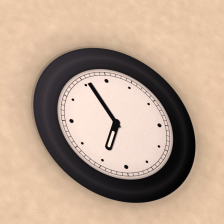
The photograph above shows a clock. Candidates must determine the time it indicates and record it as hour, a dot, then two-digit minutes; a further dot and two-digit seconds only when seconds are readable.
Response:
6.56
